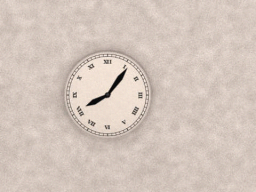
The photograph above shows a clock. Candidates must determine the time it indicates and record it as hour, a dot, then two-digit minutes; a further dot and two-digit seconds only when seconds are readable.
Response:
8.06
